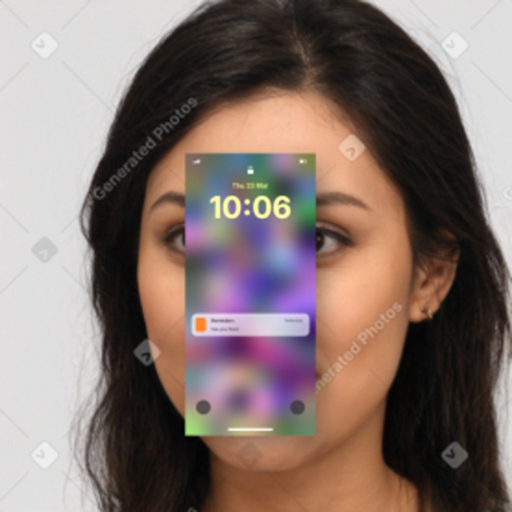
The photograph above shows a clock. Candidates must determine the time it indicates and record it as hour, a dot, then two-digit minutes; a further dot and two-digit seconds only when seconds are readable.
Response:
10.06
